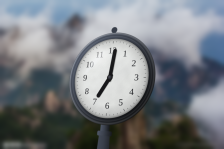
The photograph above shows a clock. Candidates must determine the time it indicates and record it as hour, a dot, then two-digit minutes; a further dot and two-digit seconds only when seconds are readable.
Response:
7.01
